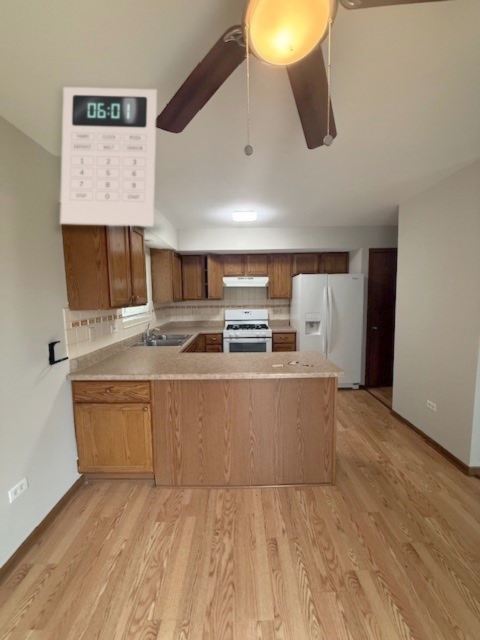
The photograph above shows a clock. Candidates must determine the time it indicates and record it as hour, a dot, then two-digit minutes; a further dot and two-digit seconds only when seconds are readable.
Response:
6.01
